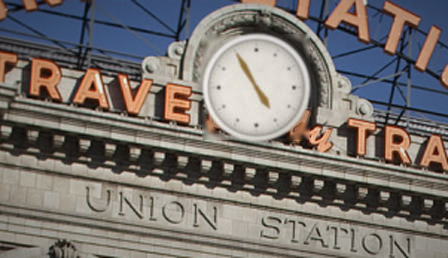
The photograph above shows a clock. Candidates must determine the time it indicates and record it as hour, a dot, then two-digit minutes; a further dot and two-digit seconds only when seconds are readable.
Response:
4.55
